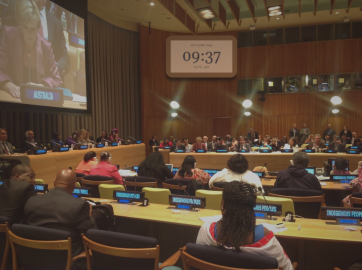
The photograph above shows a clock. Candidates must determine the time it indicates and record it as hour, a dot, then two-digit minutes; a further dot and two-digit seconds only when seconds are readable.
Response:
9.37
